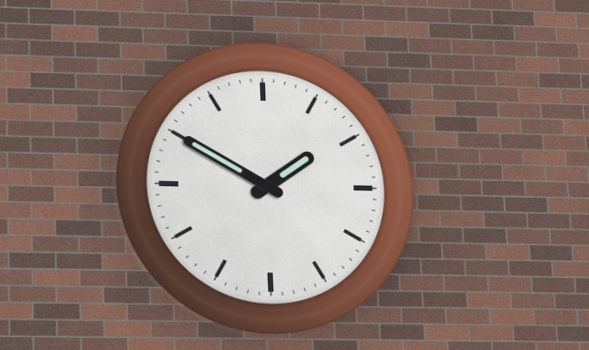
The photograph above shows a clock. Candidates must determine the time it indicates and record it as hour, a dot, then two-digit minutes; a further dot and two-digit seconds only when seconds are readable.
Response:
1.50
